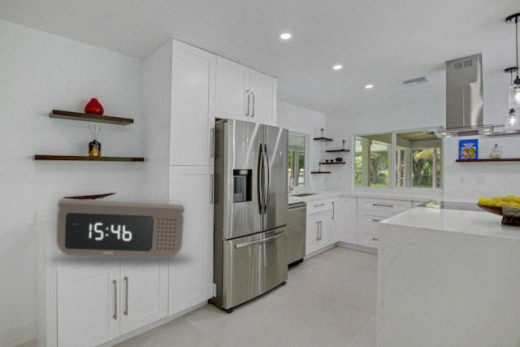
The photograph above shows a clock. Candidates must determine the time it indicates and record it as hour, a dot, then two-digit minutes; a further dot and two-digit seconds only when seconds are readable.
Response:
15.46
